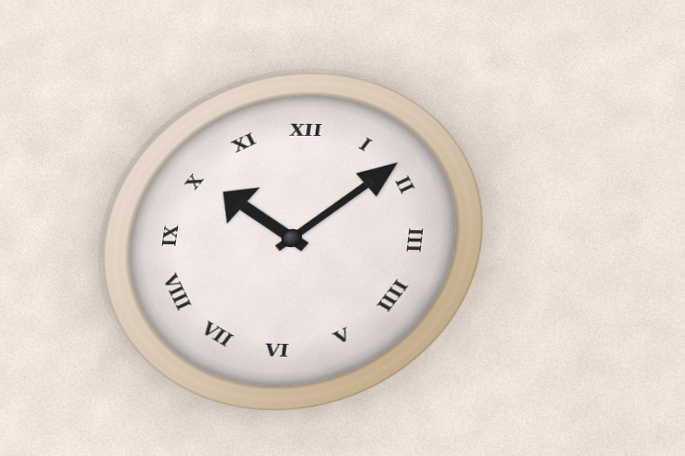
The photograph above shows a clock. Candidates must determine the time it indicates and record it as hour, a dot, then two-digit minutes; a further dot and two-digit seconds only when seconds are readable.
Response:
10.08
